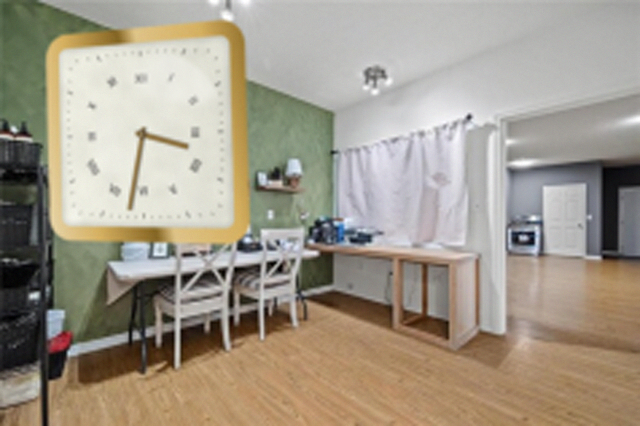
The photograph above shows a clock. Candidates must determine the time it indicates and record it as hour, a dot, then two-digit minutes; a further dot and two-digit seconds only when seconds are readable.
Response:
3.32
